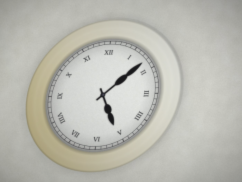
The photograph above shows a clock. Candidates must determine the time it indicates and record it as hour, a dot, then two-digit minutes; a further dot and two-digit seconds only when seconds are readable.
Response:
5.08
